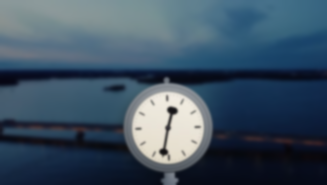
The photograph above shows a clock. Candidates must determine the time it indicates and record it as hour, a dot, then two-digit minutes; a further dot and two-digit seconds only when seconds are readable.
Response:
12.32
